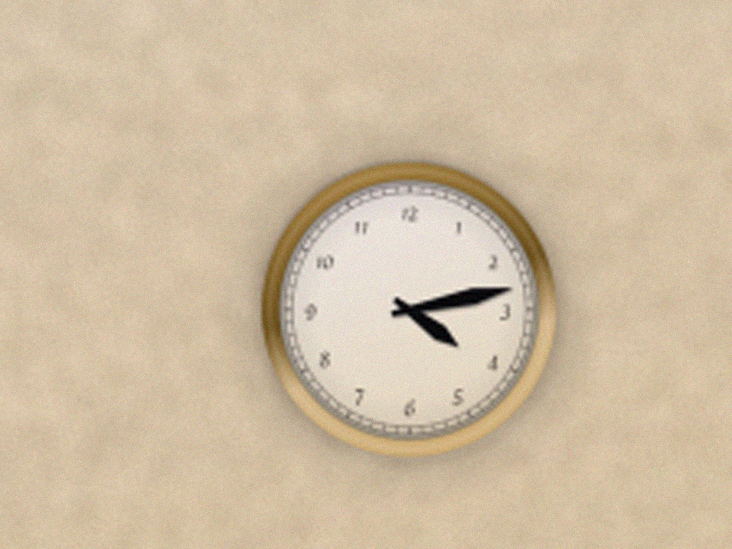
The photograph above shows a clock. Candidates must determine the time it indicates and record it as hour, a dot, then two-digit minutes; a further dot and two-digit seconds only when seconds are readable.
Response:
4.13
